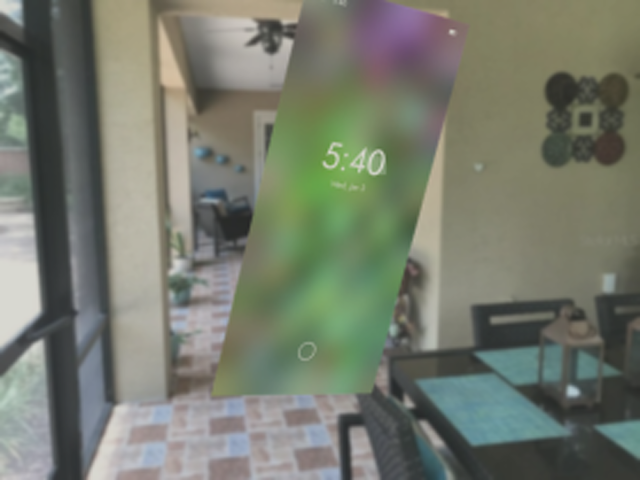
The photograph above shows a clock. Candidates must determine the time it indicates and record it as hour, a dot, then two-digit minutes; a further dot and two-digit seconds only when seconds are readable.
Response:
5.40
